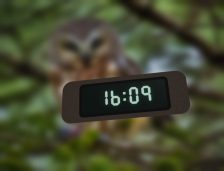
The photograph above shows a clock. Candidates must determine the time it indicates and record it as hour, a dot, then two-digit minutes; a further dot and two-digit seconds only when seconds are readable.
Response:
16.09
